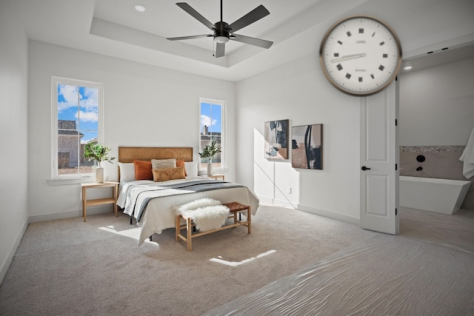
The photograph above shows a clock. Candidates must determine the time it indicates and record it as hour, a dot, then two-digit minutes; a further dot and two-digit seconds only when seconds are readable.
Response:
8.43
